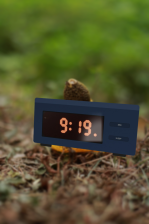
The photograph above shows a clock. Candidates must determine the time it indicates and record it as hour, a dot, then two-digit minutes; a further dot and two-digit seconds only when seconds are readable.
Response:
9.19
